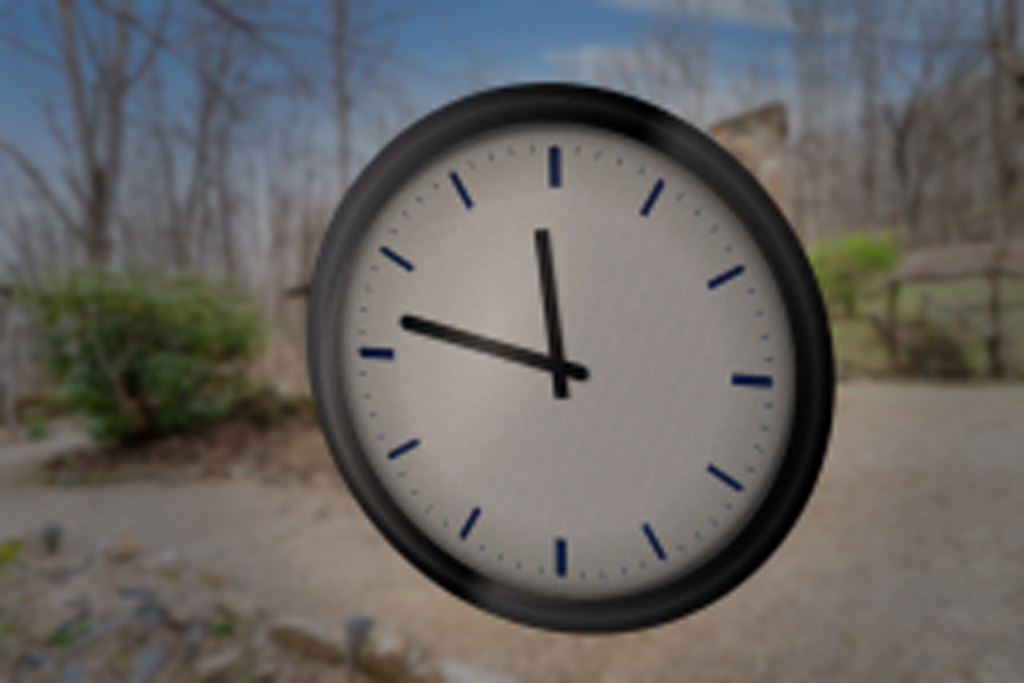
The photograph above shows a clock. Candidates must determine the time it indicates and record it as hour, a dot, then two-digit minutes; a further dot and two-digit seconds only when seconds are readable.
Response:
11.47
